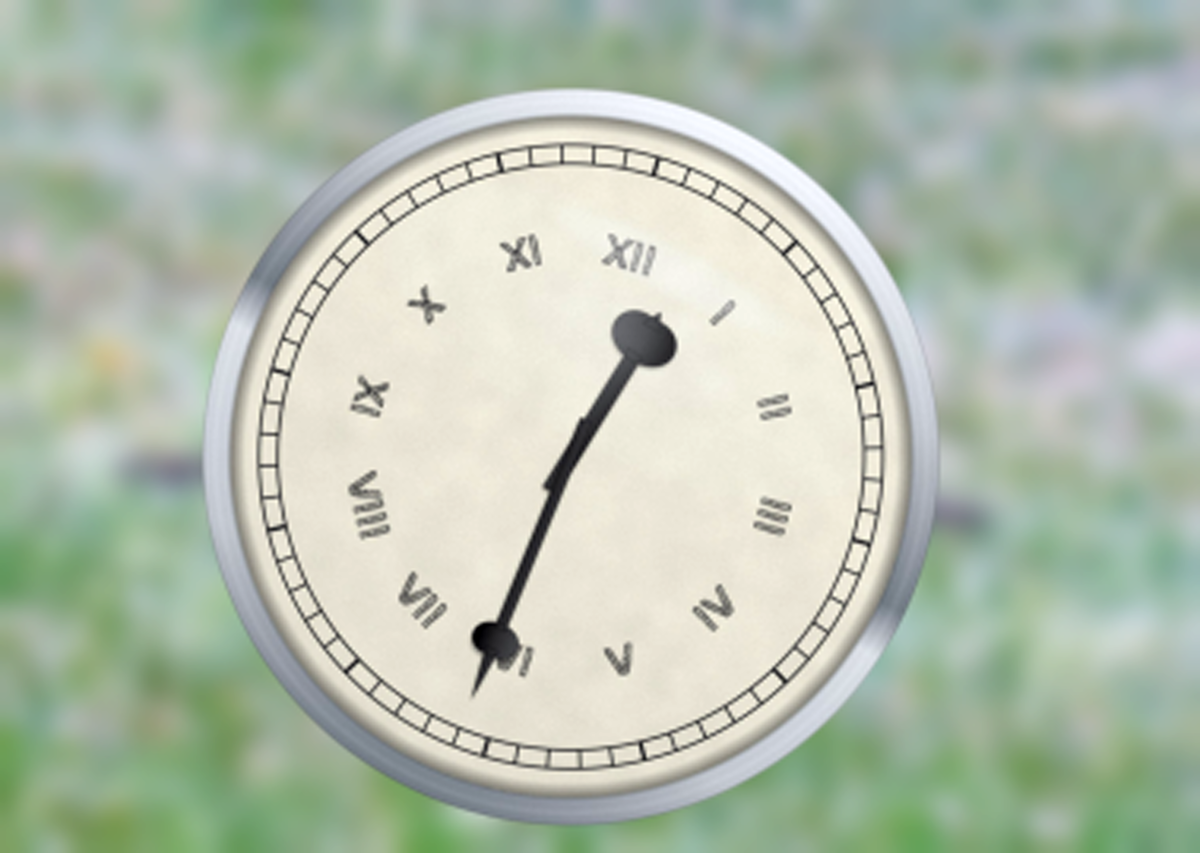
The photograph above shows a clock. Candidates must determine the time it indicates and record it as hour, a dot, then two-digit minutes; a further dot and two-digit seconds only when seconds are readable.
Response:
12.31
